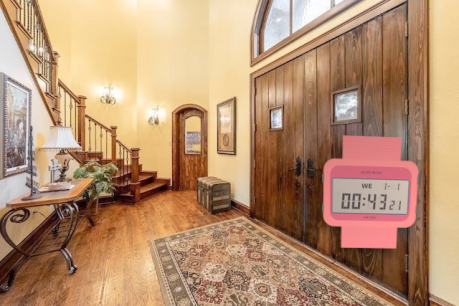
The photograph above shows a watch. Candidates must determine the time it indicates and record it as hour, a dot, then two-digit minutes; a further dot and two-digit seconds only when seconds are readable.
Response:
0.43.21
